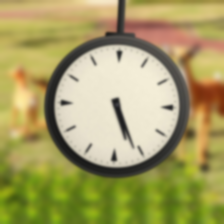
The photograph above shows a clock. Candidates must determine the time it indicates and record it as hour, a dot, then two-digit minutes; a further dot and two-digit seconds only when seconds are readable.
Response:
5.26
